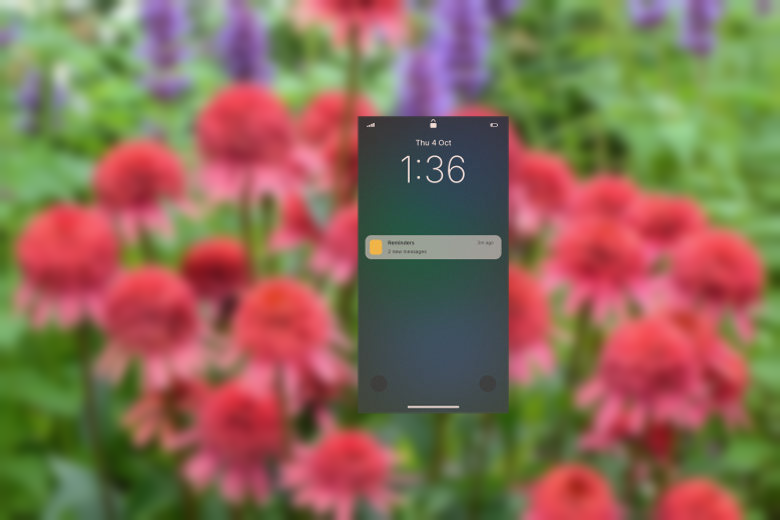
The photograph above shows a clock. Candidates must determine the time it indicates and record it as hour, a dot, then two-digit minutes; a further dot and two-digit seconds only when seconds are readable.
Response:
1.36
